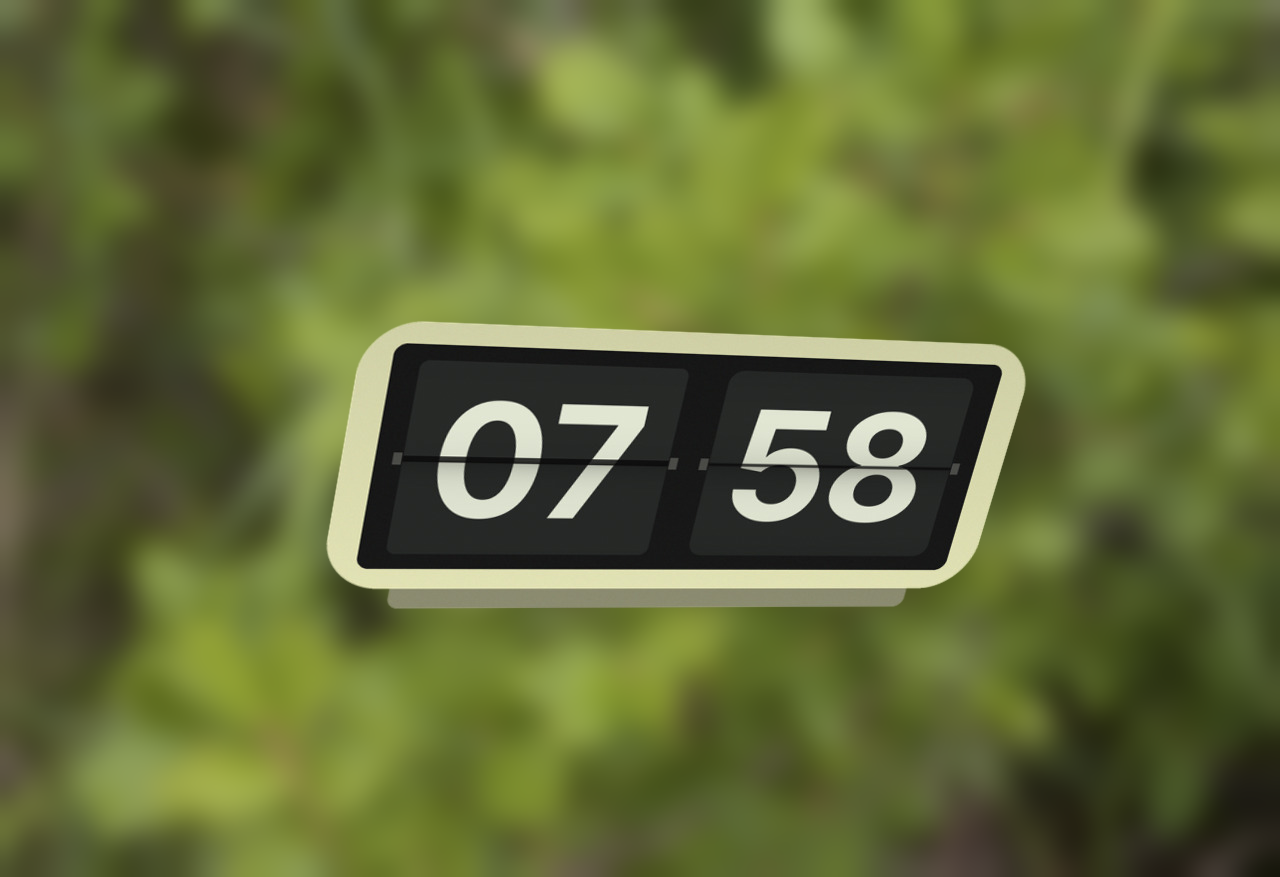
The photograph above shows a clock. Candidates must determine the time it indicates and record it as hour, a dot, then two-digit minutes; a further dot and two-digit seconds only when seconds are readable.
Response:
7.58
